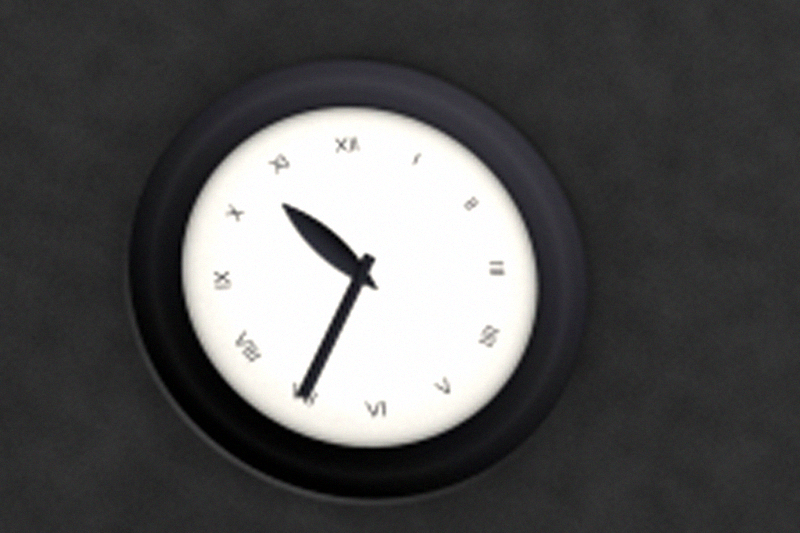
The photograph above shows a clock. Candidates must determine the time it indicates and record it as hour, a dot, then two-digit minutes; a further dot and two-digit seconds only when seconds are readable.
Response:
10.35
